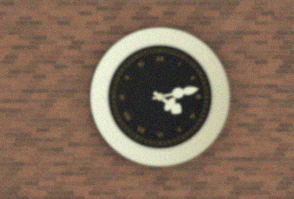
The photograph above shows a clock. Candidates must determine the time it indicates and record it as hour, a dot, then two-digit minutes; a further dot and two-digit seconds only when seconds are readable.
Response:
4.13
